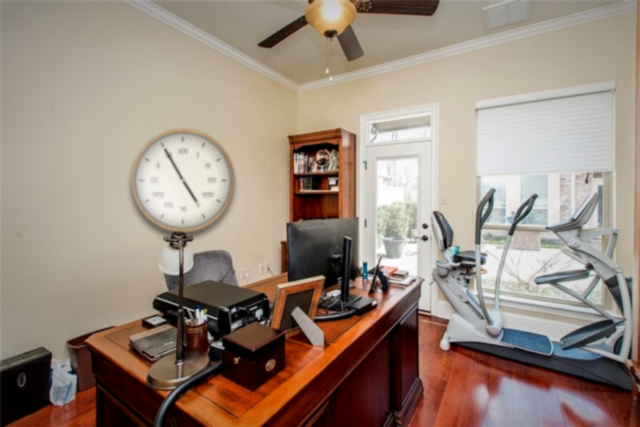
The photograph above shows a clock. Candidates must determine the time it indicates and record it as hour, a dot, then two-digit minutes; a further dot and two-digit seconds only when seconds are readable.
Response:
4.55
